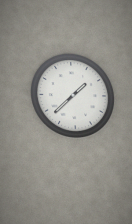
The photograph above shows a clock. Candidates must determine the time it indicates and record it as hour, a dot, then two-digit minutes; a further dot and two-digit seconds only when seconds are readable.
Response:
1.38
